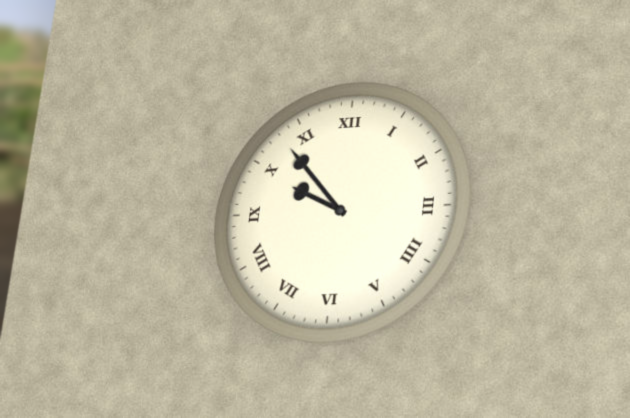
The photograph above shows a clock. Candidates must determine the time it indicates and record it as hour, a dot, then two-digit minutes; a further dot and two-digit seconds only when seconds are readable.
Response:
9.53
